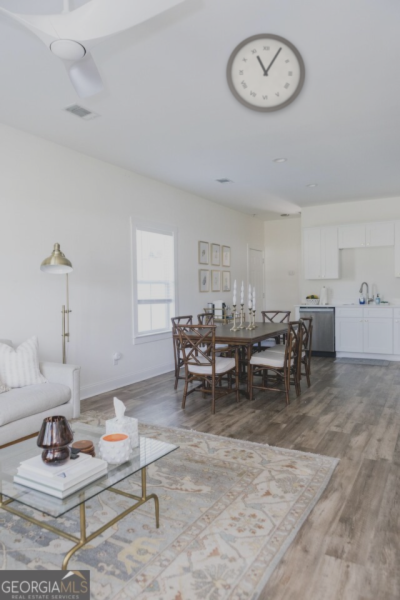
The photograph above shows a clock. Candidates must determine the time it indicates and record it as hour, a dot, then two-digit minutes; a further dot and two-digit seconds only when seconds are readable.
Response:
11.05
